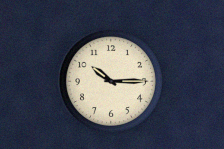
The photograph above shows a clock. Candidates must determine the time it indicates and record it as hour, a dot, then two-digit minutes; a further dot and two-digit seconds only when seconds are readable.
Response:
10.15
